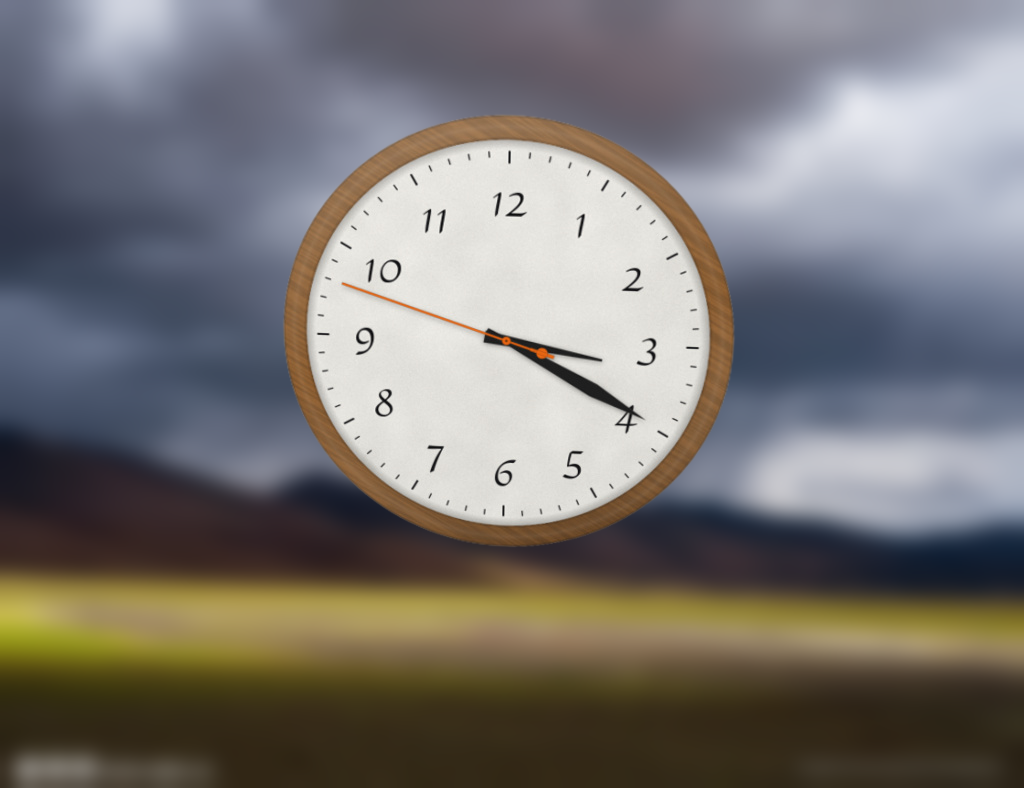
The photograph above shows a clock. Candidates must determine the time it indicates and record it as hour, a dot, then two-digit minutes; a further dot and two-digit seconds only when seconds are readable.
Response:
3.19.48
